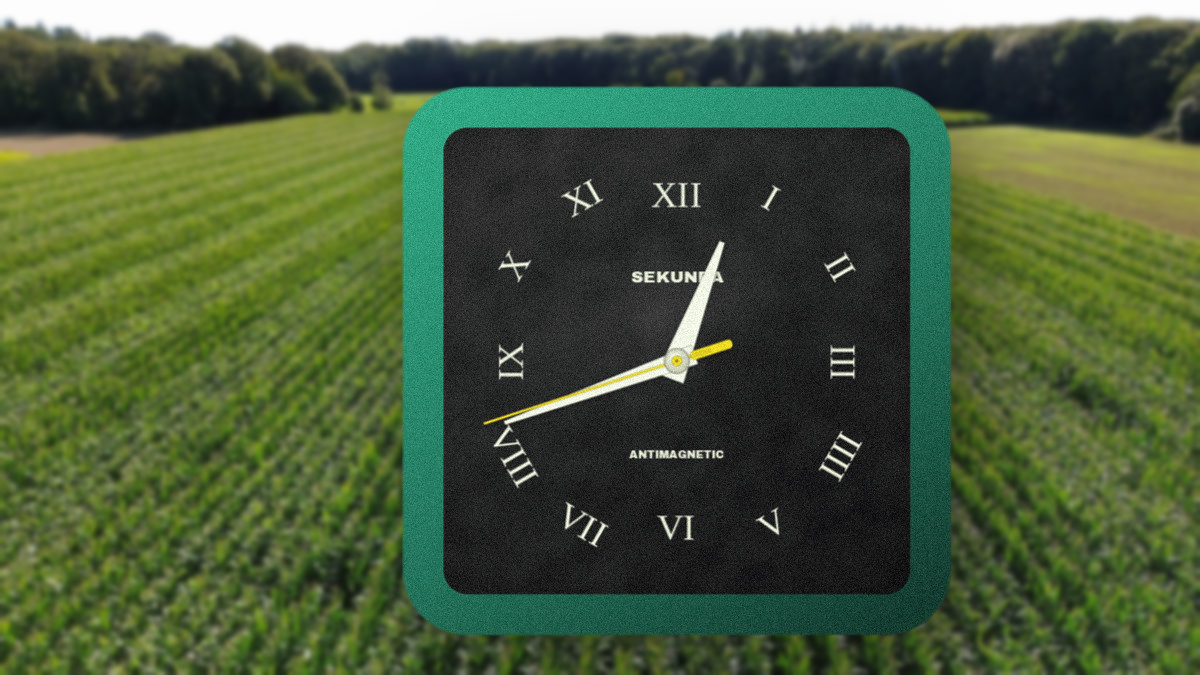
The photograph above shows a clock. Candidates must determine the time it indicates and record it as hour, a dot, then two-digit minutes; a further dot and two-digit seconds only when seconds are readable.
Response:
12.41.42
